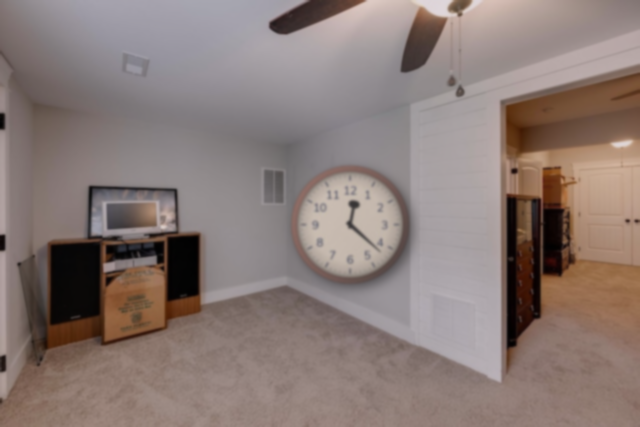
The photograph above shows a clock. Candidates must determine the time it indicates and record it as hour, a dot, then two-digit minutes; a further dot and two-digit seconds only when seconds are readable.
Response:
12.22
